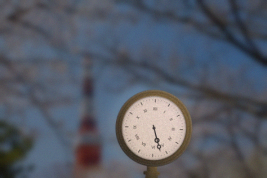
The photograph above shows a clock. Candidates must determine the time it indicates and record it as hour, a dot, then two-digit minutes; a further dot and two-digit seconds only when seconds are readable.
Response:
5.27
